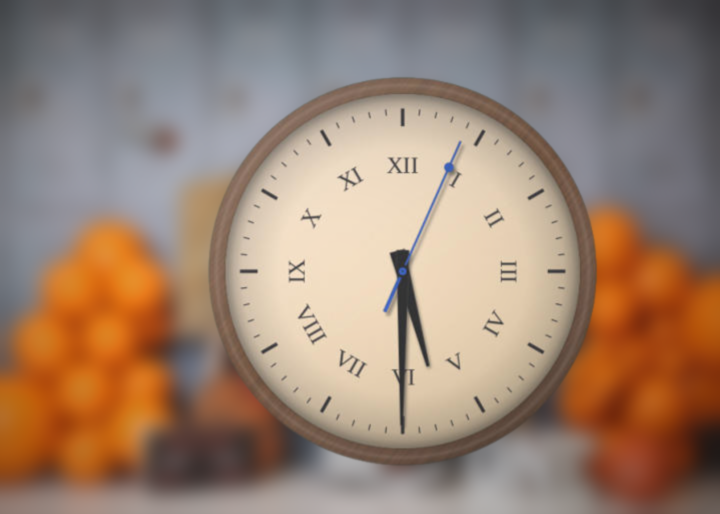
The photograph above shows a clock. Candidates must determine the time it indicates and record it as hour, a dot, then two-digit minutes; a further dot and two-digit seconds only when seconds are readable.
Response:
5.30.04
